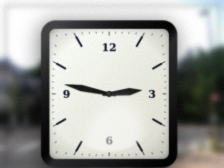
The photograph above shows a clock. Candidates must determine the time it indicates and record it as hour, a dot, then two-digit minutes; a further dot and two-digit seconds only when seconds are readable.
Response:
2.47
